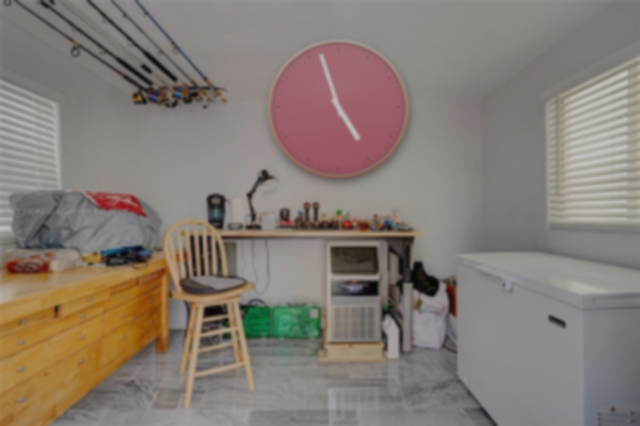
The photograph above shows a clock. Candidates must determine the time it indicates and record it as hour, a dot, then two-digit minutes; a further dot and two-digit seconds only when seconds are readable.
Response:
4.57
